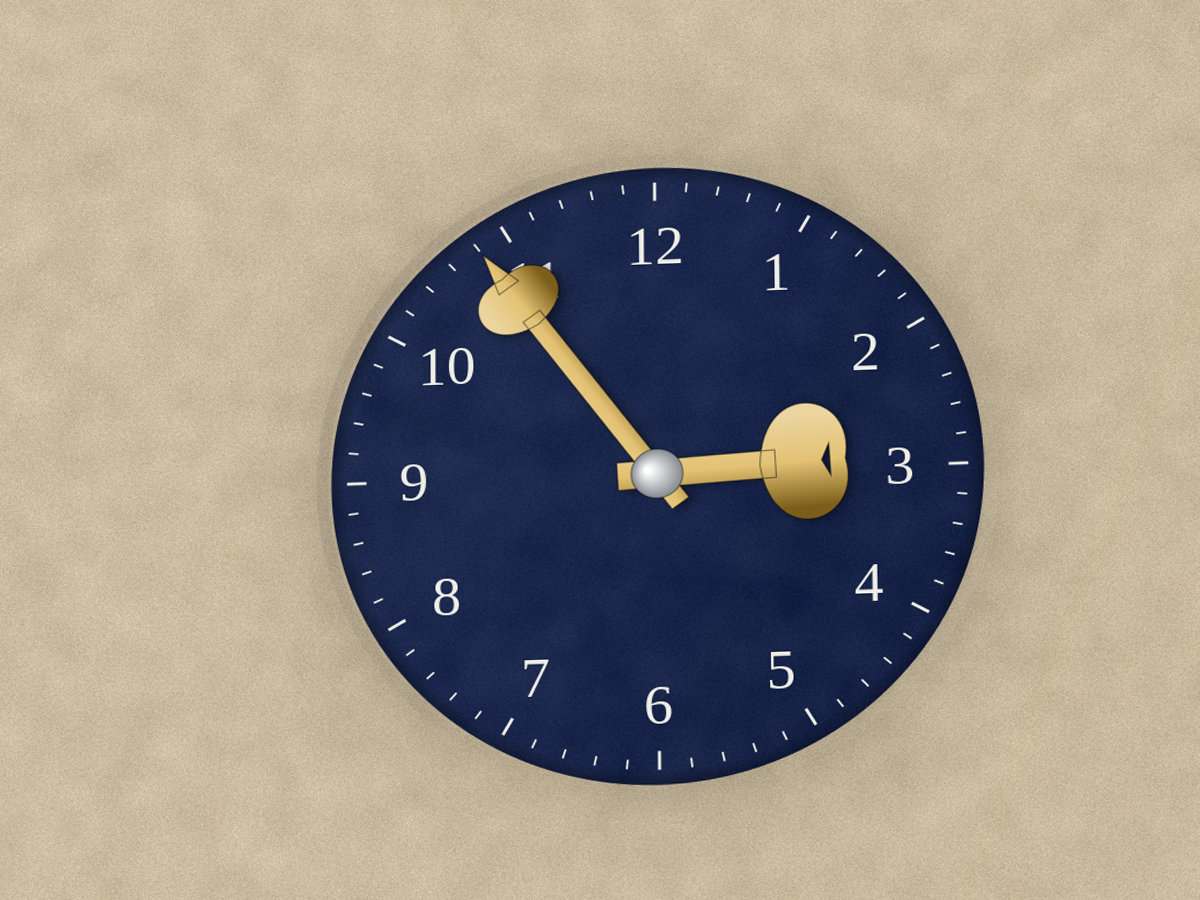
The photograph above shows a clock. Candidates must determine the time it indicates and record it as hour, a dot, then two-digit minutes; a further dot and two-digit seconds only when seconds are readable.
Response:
2.54
